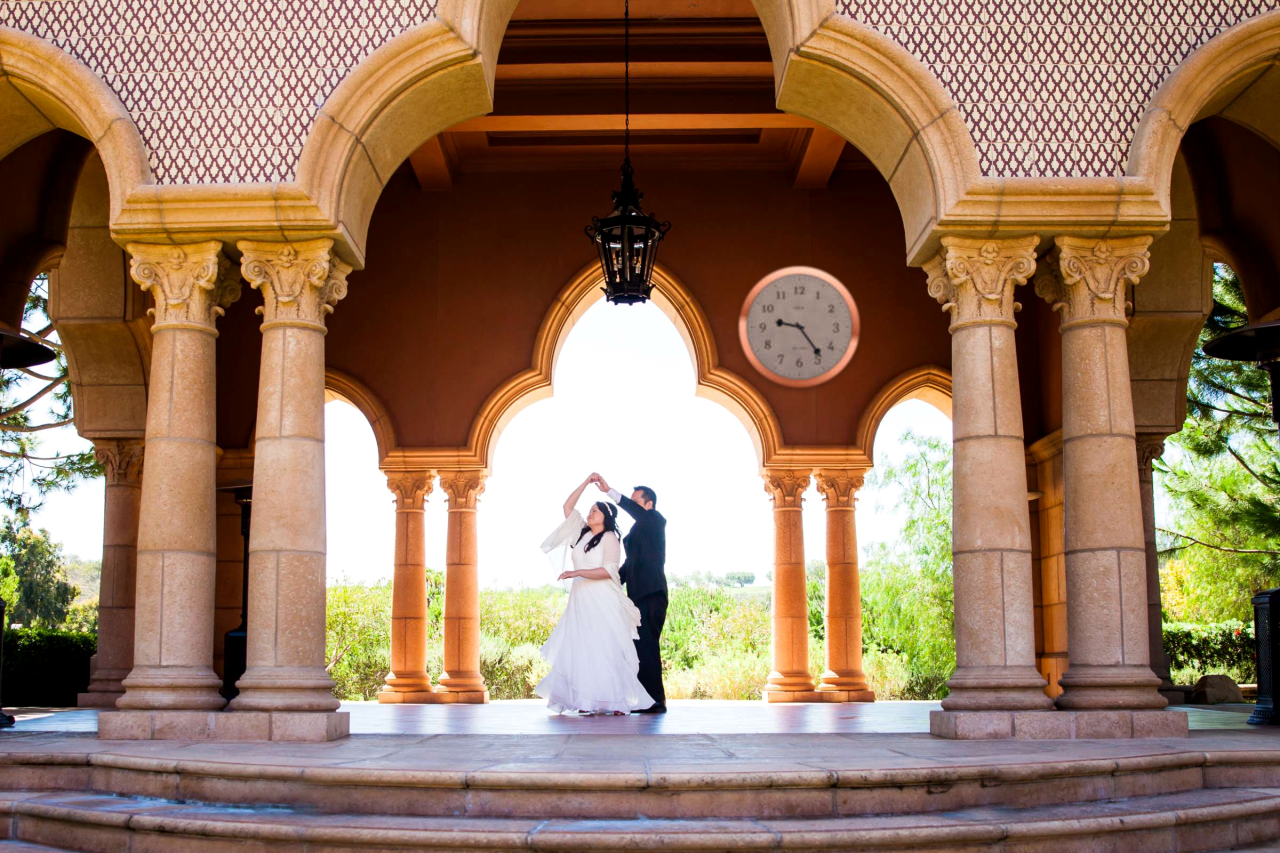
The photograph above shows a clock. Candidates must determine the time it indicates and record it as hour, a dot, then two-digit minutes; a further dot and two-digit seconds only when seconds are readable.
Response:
9.24
